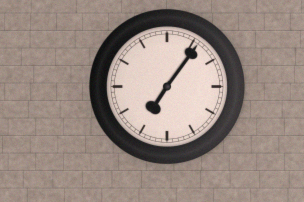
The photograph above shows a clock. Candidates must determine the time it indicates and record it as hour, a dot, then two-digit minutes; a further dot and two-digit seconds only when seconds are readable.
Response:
7.06
